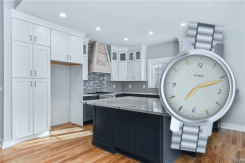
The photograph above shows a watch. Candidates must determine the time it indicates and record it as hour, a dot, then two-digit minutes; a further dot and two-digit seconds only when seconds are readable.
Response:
7.11
